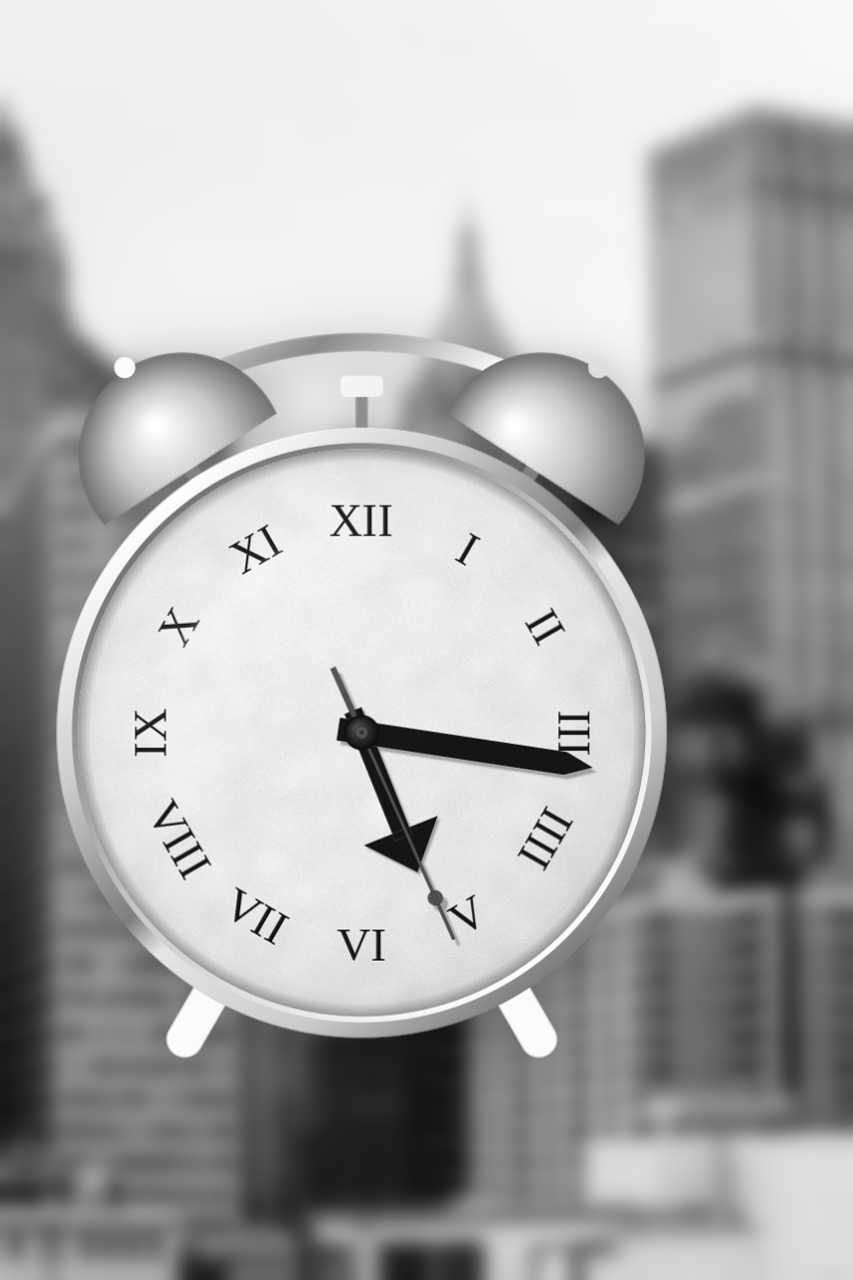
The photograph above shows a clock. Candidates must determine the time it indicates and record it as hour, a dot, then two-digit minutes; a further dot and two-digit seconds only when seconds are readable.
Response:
5.16.26
